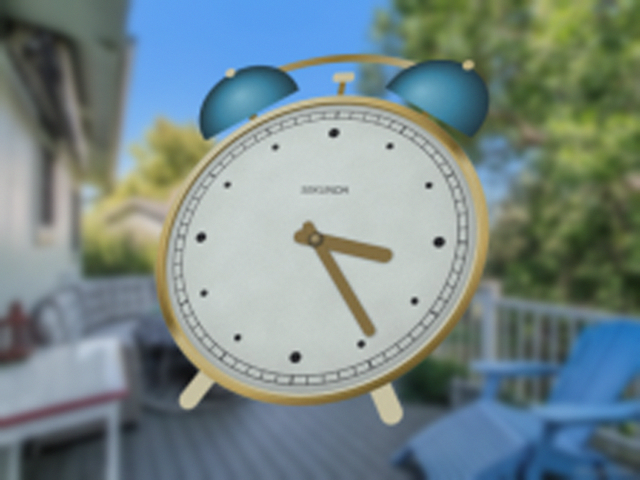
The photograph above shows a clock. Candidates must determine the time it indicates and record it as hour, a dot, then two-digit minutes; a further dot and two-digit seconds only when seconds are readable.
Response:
3.24
